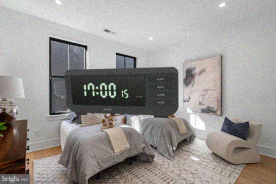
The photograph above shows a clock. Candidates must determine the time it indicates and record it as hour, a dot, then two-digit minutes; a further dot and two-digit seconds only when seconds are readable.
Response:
17.00.15
